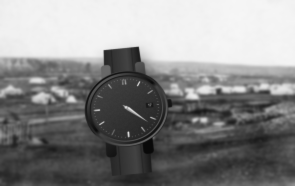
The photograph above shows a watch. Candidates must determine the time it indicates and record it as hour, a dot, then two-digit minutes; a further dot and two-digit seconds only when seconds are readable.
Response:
4.22
